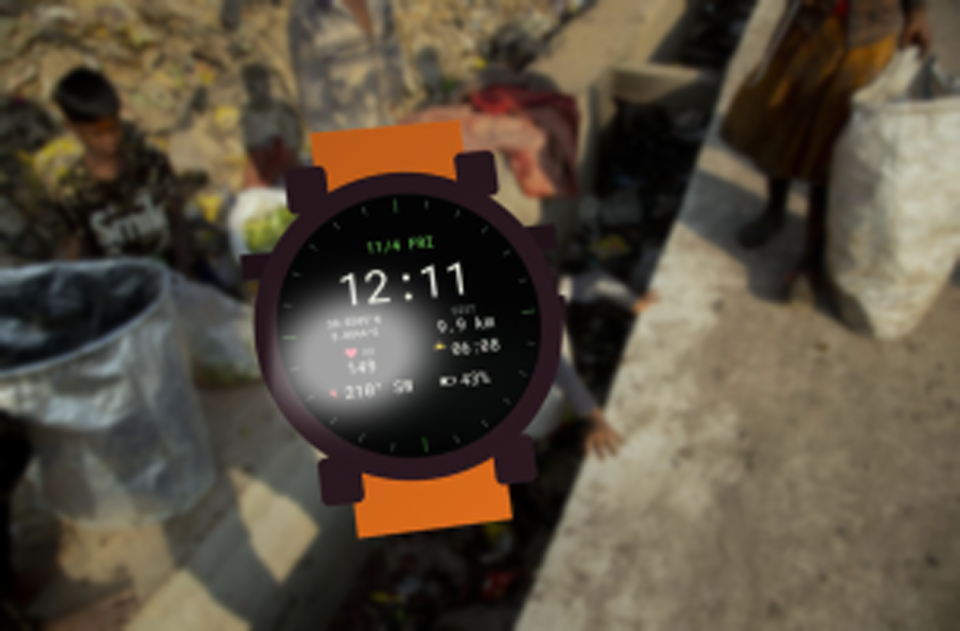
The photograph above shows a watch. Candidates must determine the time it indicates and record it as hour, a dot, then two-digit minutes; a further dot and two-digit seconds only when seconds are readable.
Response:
12.11
